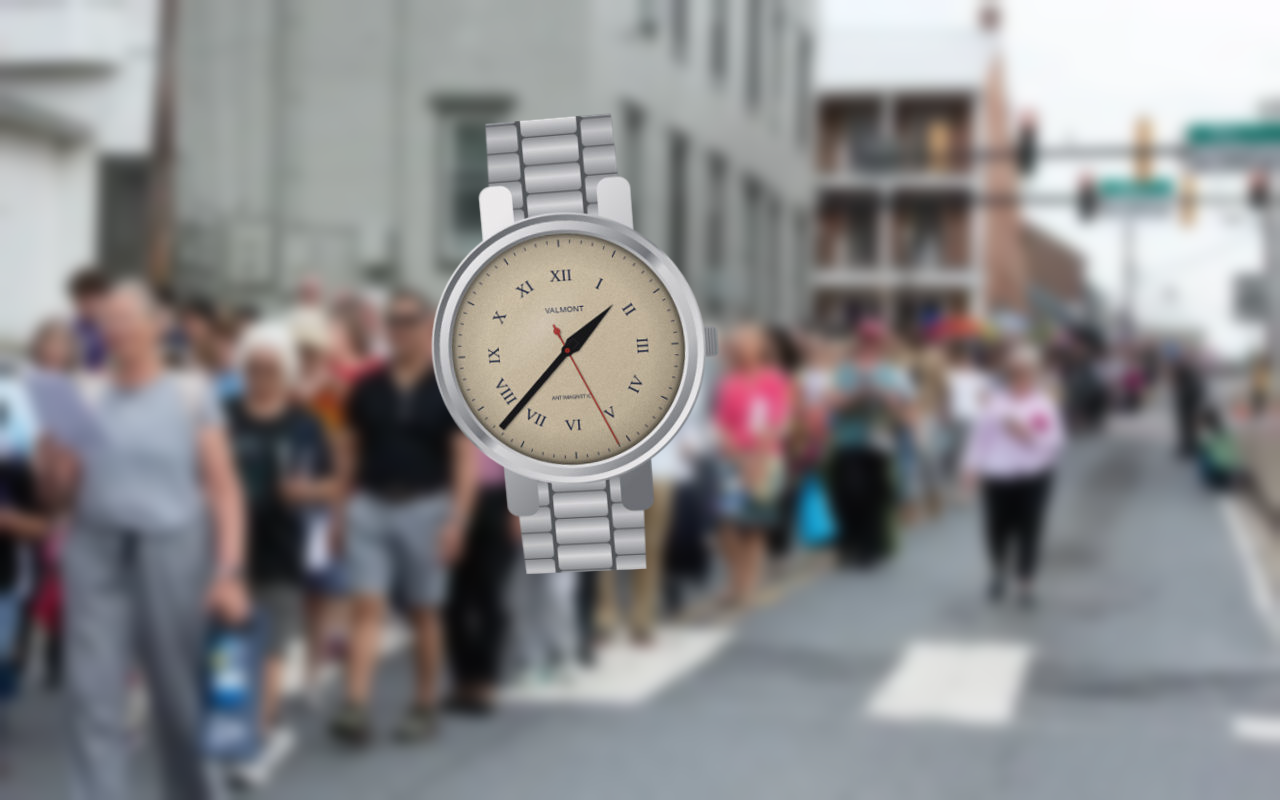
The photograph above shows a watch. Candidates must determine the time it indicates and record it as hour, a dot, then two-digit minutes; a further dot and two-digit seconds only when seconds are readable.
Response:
1.37.26
